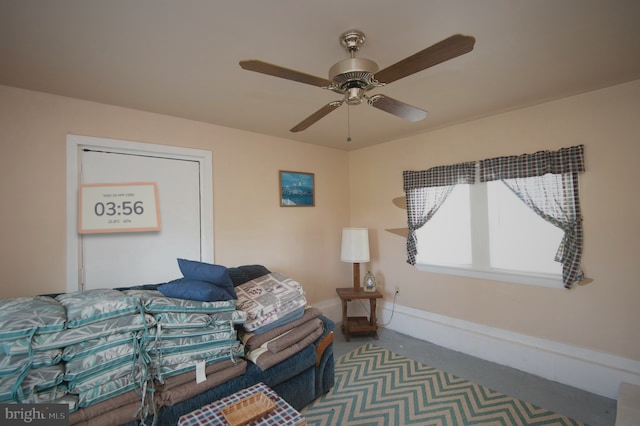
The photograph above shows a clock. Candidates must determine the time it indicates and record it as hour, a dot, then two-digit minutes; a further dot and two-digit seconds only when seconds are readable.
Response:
3.56
